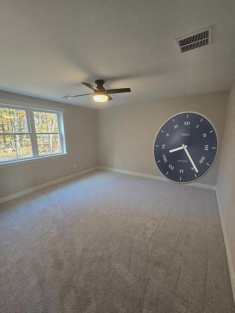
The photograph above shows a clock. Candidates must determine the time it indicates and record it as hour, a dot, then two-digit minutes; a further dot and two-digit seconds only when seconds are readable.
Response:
8.24
